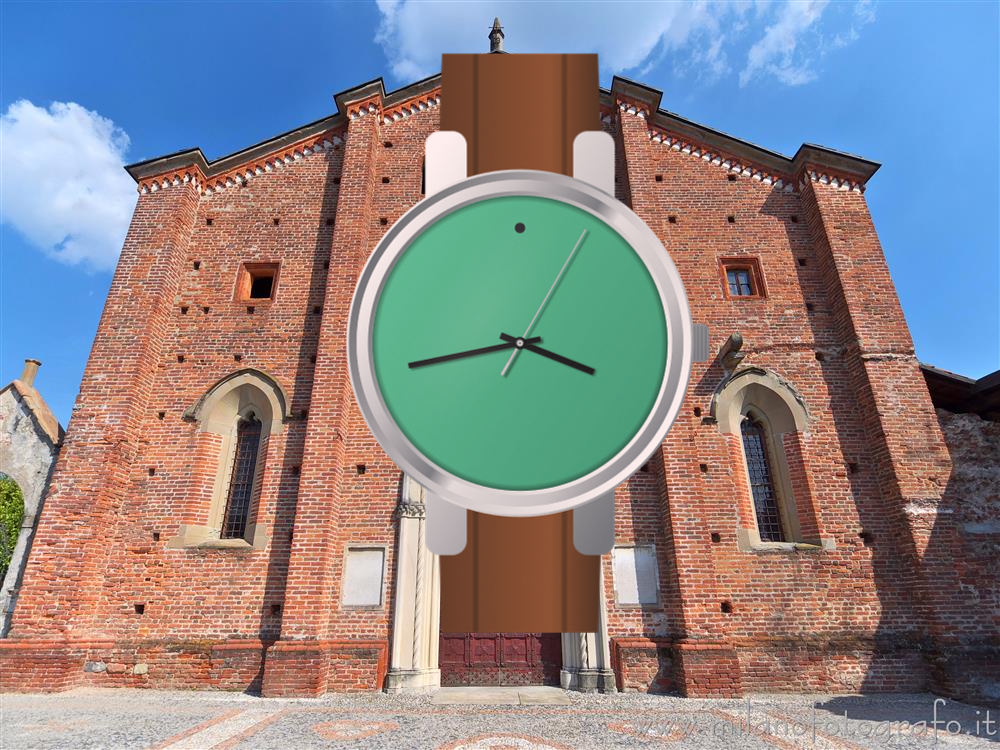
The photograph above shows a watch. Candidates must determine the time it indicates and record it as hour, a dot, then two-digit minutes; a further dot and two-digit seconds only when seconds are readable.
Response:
3.43.05
